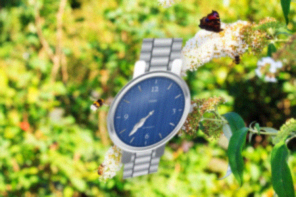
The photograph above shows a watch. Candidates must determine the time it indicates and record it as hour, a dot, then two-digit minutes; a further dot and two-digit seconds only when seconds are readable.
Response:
7.37
